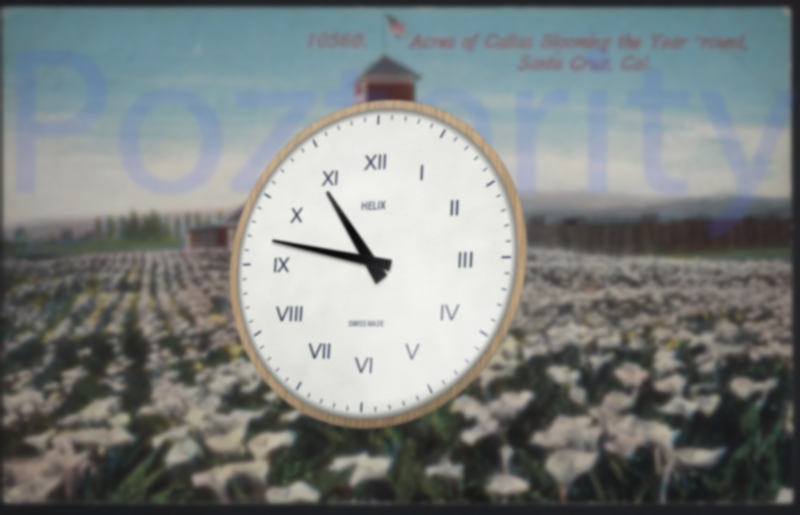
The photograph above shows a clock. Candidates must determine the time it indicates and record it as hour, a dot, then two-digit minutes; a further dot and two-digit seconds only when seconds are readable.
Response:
10.47
